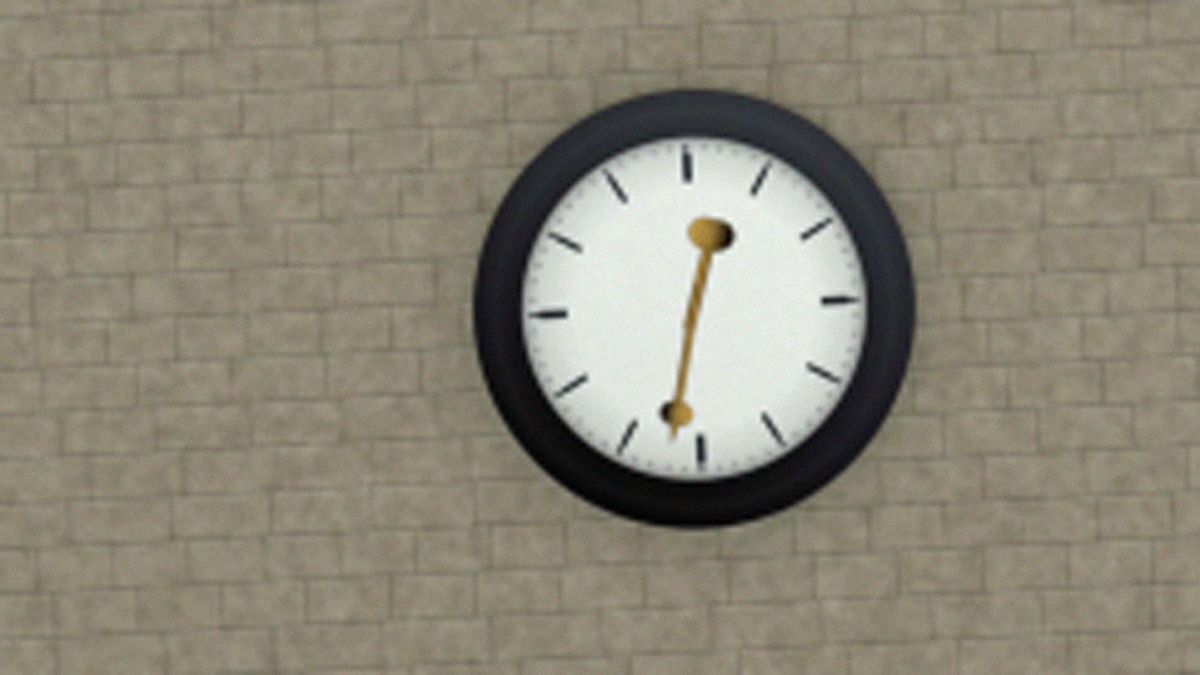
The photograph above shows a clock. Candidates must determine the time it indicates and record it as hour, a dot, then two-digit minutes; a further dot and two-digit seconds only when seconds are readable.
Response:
12.32
